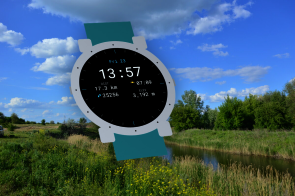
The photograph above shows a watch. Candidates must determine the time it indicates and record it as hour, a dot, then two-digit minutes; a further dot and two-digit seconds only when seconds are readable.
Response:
13.57
